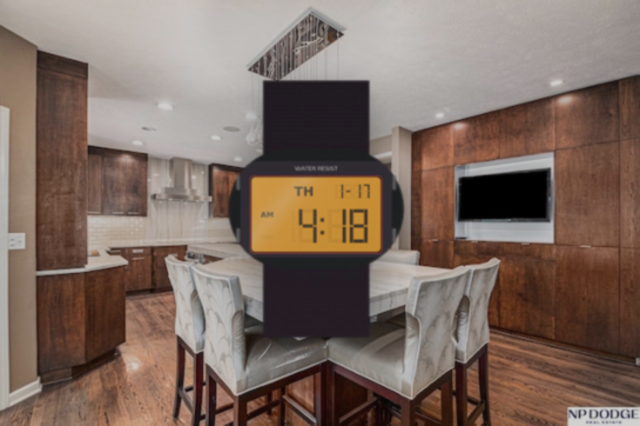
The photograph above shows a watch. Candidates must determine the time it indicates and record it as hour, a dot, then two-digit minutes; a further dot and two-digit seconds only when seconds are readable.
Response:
4.18
